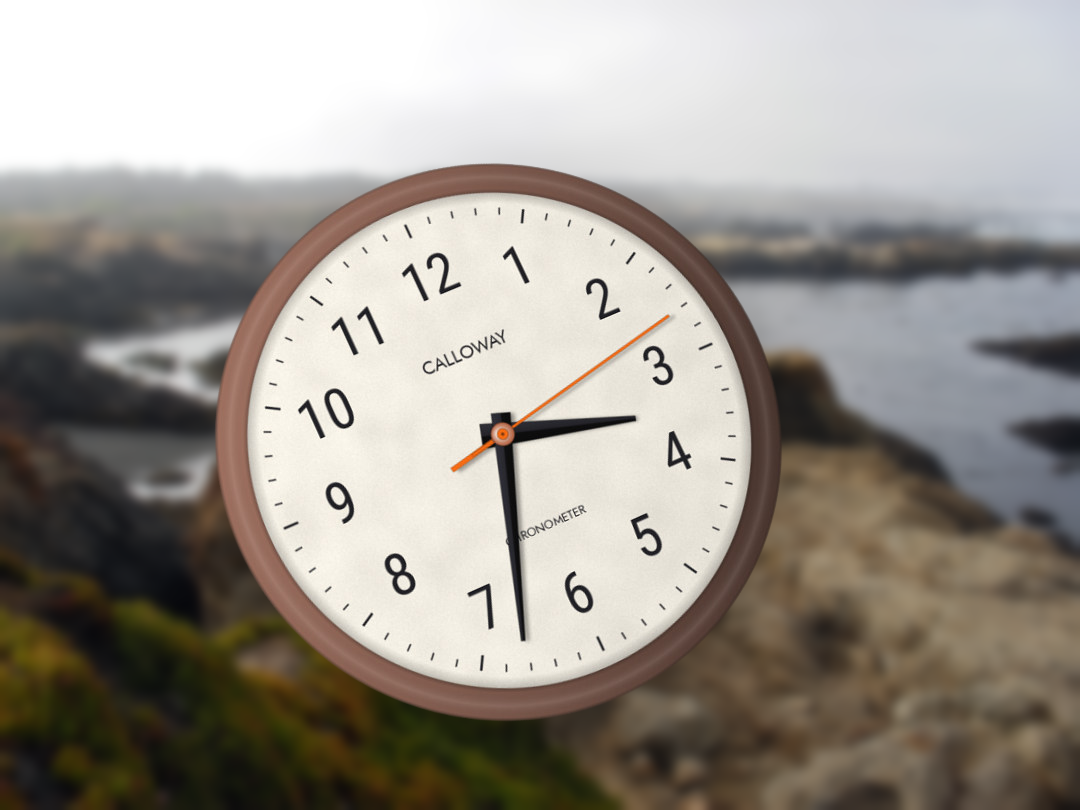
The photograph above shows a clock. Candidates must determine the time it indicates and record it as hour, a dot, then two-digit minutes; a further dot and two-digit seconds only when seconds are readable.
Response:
3.33.13
